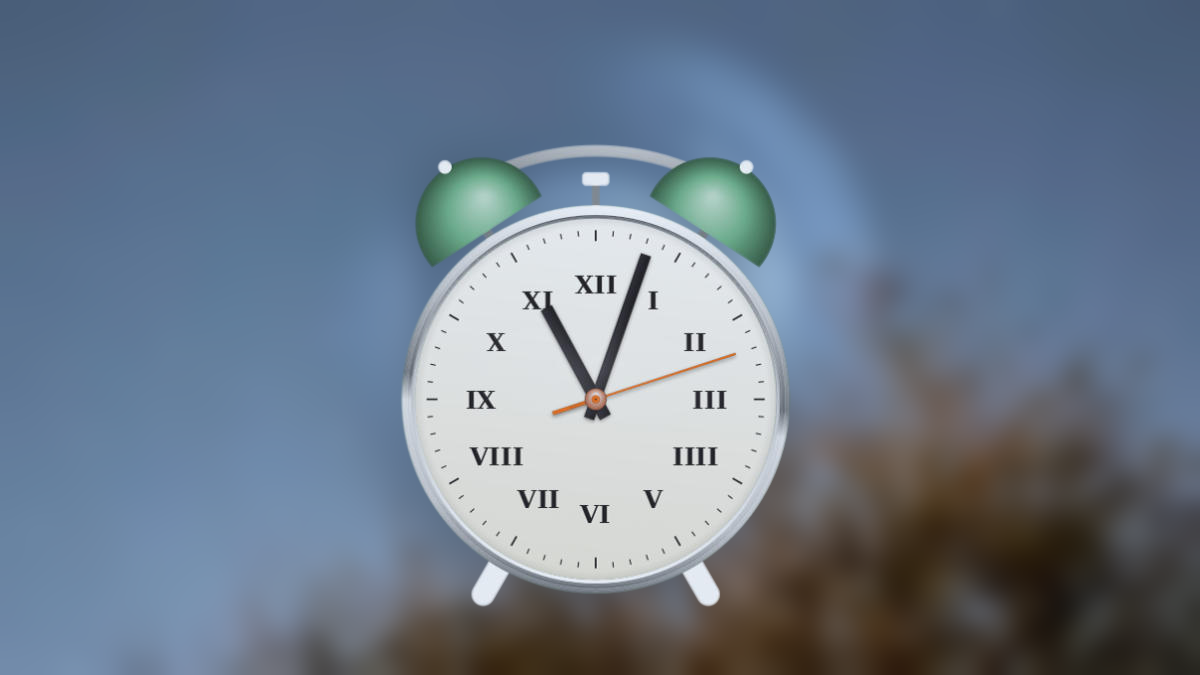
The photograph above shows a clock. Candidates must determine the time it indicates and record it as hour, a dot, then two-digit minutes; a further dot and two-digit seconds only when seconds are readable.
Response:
11.03.12
